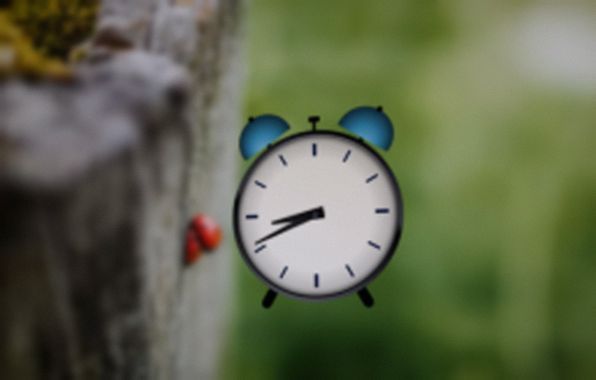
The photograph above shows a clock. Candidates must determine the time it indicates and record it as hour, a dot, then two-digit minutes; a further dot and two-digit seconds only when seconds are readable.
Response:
8.41
